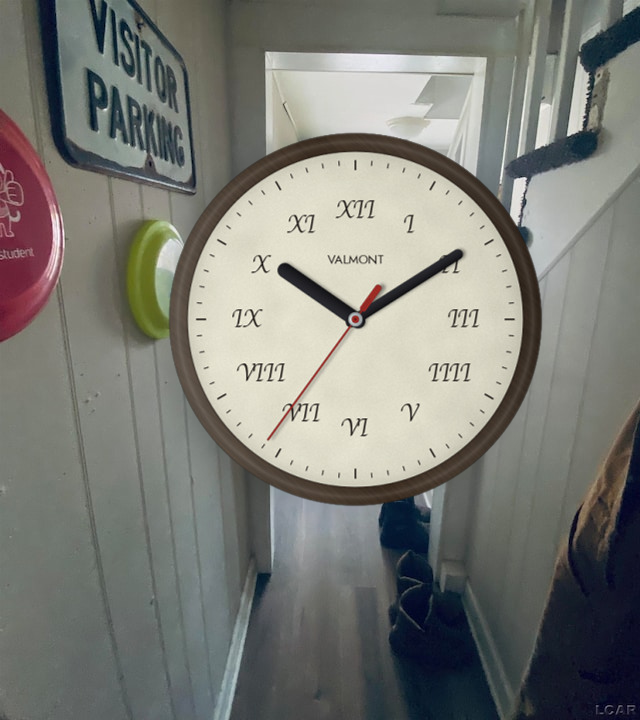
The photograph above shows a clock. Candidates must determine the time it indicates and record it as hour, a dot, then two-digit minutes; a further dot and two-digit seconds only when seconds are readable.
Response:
10.09.36
